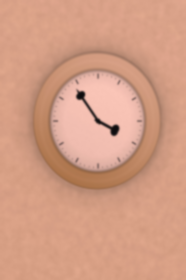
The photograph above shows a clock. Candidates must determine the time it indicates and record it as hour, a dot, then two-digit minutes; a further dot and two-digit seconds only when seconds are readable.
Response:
3.54
